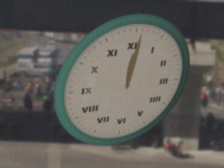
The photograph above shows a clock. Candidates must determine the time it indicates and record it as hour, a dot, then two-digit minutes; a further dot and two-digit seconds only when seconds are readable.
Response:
12.01
